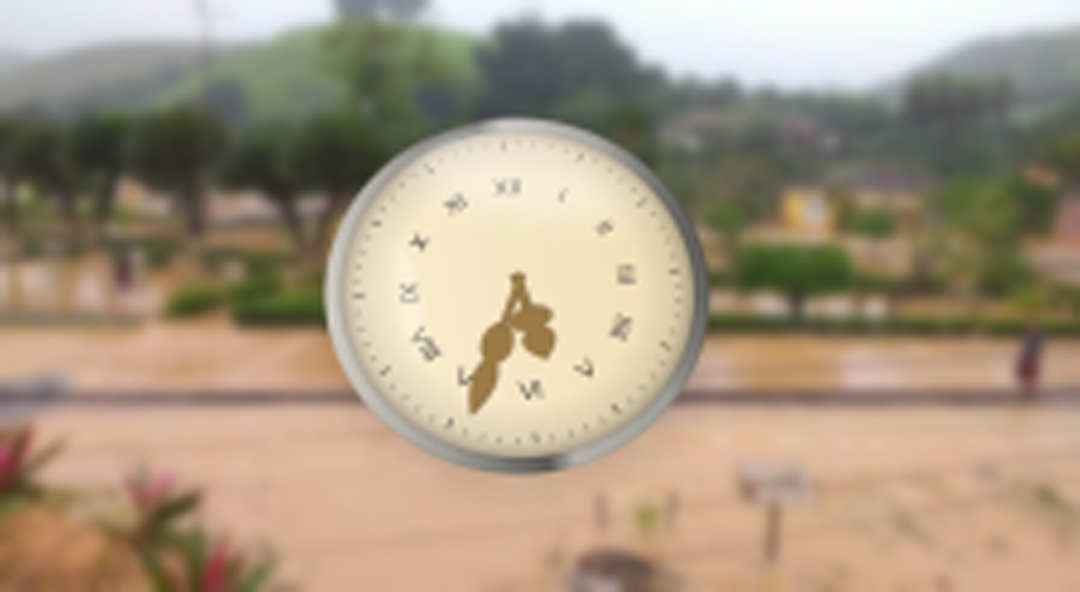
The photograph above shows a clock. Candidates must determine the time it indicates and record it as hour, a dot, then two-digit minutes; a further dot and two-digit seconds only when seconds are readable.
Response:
5.34
